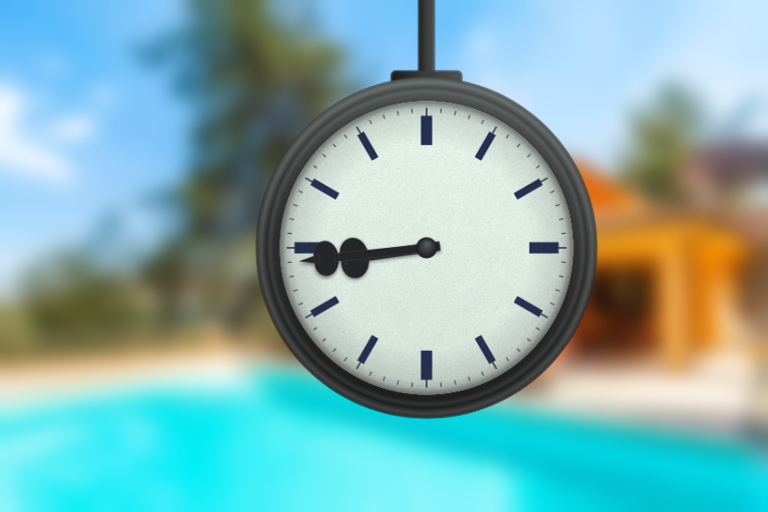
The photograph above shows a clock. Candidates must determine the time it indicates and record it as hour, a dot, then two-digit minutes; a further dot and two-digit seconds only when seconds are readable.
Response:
8.44
